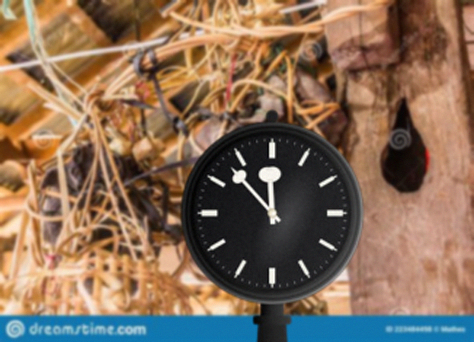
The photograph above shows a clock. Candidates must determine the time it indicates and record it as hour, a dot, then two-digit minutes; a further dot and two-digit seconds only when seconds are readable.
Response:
11.53
